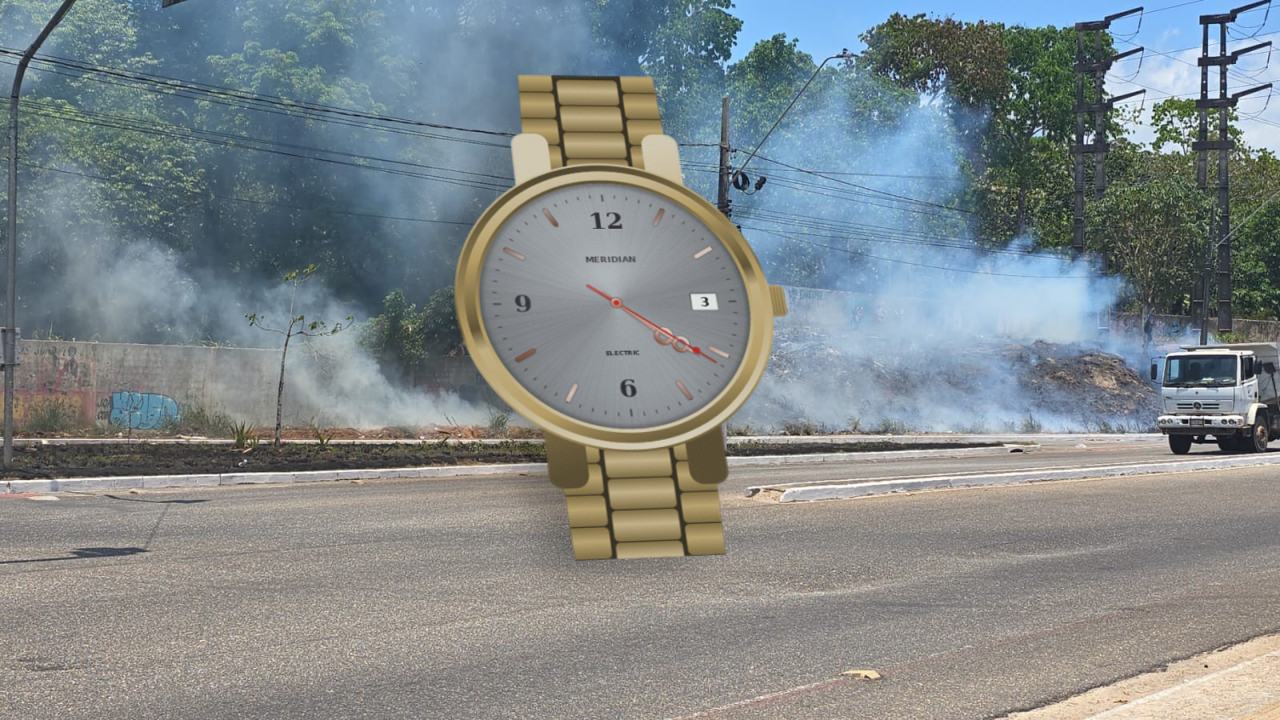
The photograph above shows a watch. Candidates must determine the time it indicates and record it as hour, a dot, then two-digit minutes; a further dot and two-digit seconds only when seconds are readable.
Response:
4.21.21
